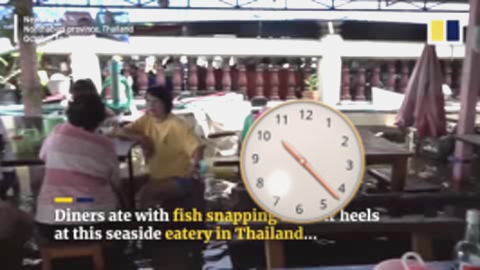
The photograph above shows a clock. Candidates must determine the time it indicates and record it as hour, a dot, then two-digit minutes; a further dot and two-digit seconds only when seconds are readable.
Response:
10.22
